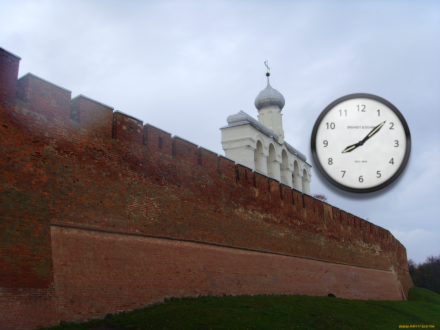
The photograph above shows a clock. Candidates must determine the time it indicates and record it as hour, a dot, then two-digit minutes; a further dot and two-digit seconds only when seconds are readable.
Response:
8.08
